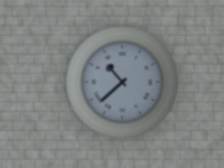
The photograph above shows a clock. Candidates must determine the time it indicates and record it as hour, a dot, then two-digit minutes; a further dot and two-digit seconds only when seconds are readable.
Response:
10.38
